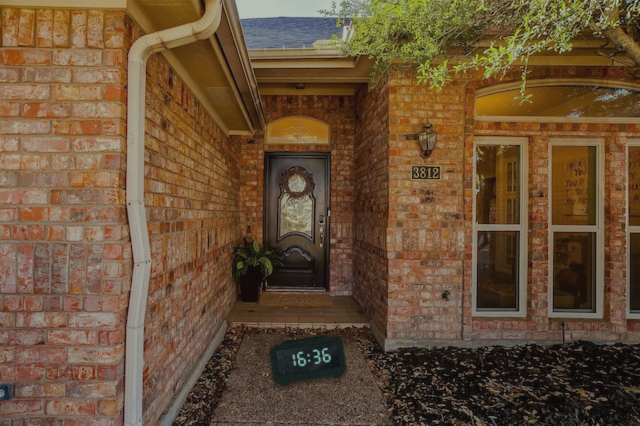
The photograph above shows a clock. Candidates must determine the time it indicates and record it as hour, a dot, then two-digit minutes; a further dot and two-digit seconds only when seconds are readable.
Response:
16.36
